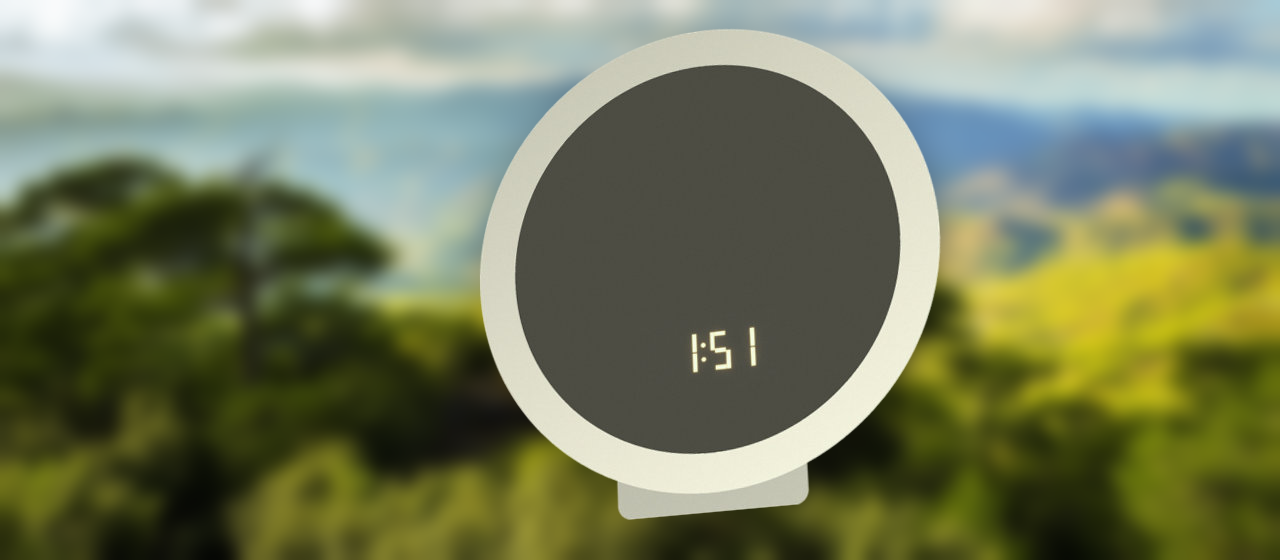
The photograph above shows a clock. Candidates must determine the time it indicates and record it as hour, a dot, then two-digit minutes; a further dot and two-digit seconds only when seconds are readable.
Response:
1.51
